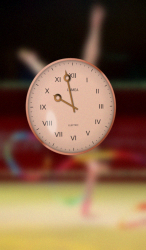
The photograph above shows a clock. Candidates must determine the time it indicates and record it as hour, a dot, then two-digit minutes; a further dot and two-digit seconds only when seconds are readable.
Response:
9.58
